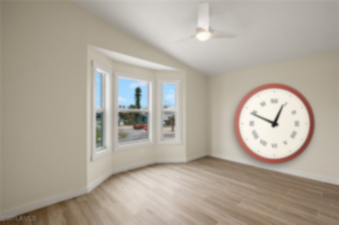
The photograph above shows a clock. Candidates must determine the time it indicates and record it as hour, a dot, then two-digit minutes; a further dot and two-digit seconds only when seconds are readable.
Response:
12.49
